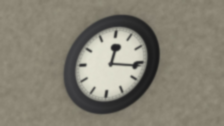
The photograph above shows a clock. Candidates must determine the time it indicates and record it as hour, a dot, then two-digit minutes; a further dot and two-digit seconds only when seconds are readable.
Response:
12.16
